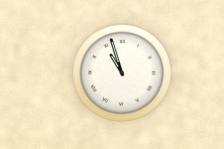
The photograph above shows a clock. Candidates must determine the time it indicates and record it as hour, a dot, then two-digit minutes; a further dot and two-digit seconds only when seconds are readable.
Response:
10.57
